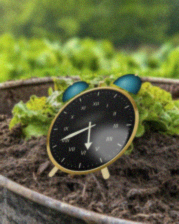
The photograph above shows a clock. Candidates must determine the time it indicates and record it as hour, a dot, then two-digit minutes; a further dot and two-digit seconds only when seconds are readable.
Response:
5.41
